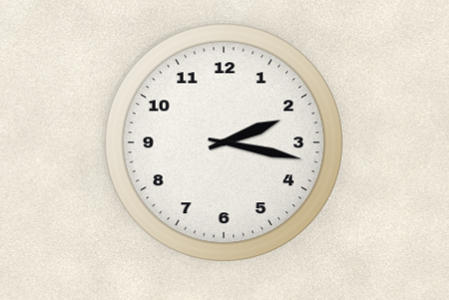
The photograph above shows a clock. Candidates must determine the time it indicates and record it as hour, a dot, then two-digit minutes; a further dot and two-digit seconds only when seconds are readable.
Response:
2.17
